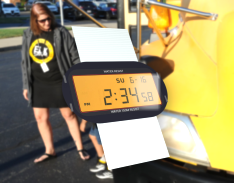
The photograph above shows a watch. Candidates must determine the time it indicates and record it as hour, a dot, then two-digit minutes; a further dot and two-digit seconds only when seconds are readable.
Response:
2.34.58
